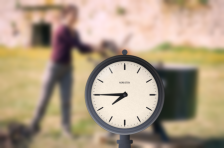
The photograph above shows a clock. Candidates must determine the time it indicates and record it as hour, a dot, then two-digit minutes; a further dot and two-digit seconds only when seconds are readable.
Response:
7.45
